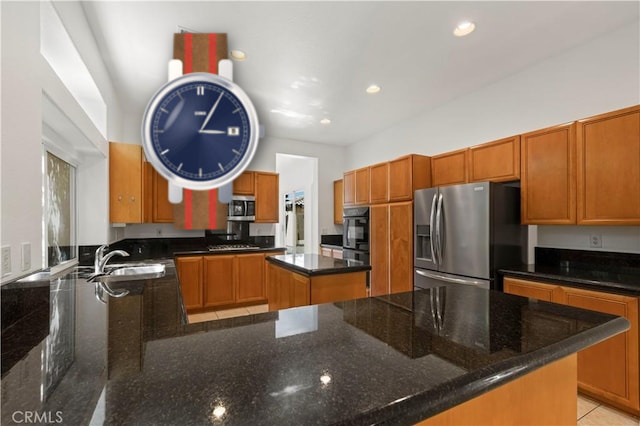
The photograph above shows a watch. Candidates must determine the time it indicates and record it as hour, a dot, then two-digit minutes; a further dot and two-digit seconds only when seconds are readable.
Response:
3.05
